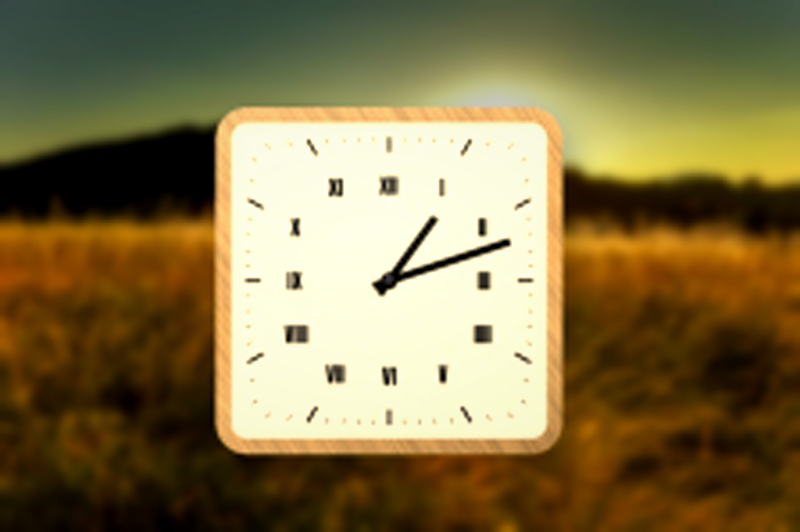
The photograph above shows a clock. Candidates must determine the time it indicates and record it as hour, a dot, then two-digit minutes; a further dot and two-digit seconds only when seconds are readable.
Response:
1.12
